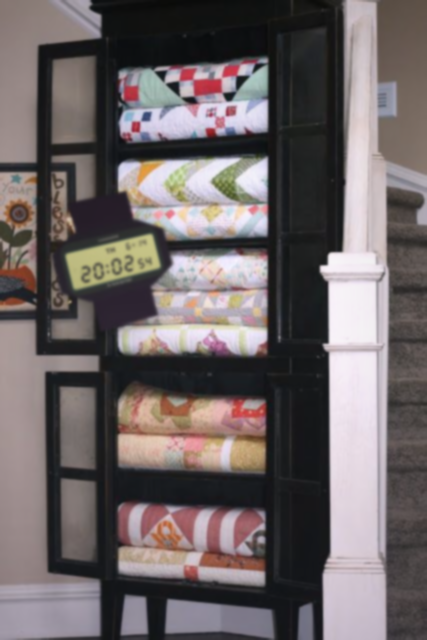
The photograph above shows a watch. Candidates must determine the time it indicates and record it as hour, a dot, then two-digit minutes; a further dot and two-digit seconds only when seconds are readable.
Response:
20.02
